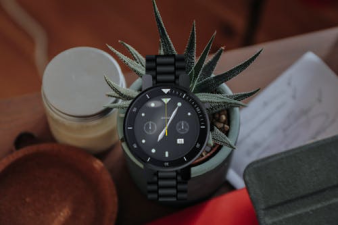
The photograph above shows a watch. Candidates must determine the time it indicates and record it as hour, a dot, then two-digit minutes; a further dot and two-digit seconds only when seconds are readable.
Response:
7.05
